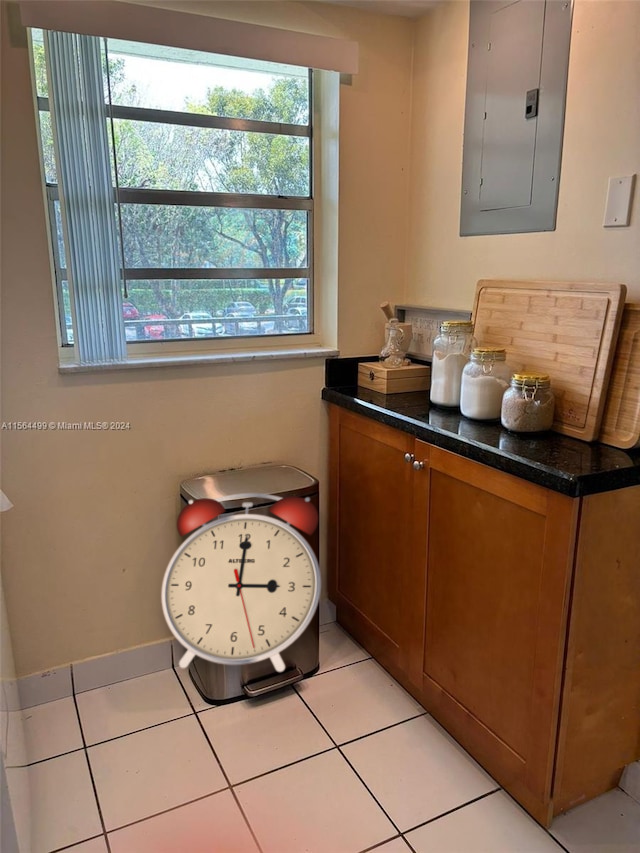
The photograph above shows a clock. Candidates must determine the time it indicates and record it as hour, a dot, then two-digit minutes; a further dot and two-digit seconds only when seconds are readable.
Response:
3.00.27
